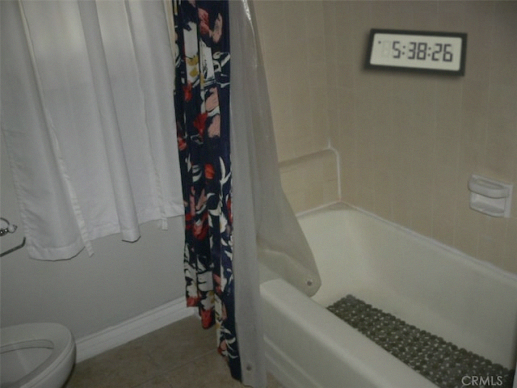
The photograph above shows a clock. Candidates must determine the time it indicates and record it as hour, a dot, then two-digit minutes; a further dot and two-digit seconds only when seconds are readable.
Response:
5.38.26
